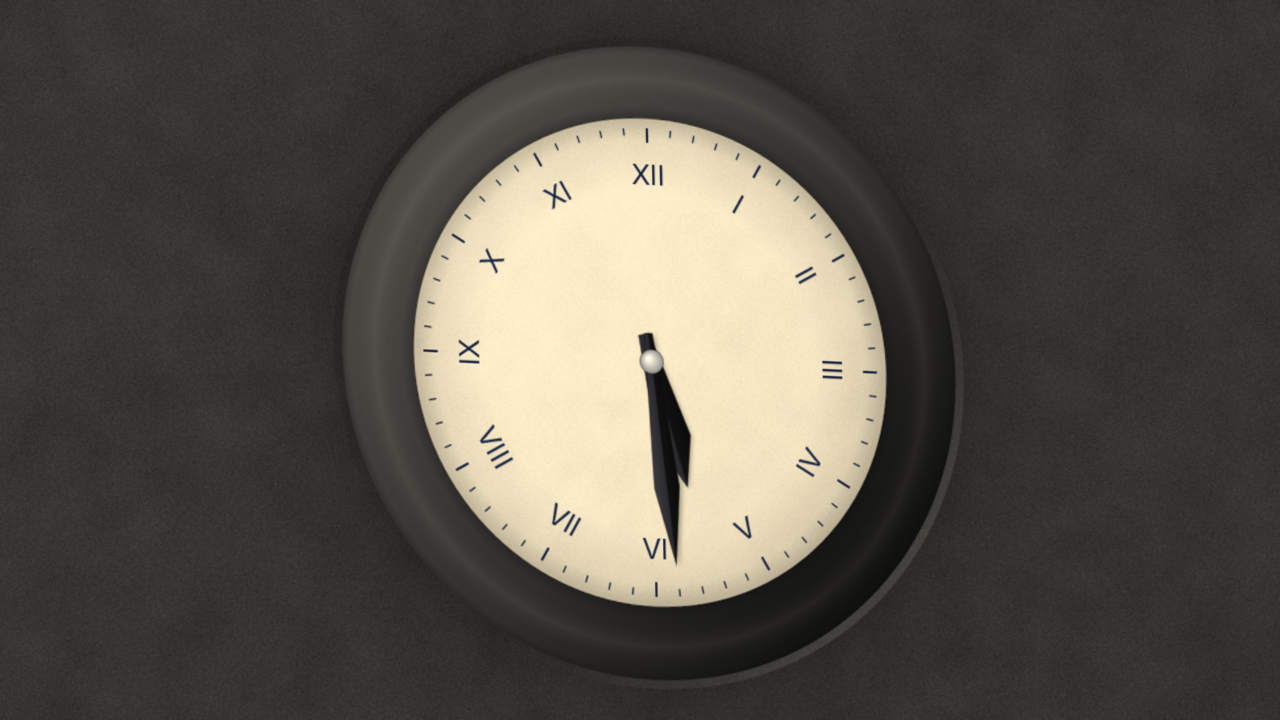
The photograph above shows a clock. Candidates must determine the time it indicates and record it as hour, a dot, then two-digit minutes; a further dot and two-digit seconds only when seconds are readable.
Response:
5.29
